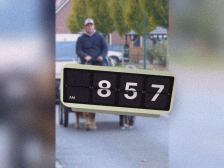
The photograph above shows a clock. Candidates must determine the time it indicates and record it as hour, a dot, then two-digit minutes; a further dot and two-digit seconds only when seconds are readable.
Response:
8.57
